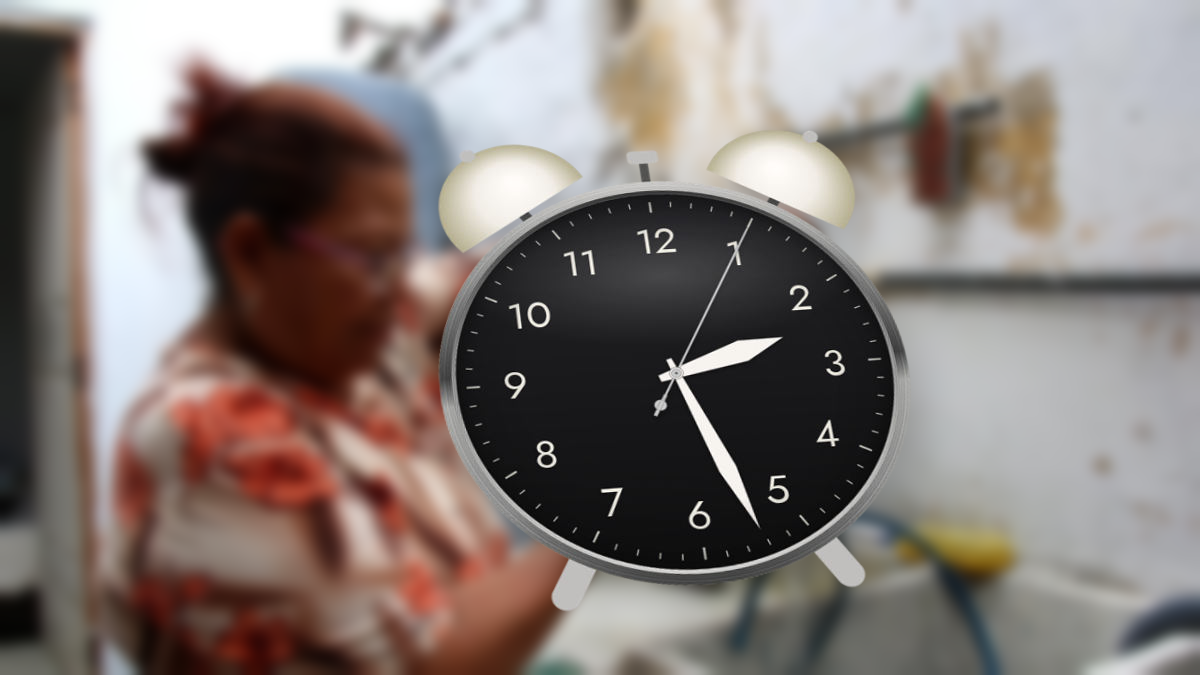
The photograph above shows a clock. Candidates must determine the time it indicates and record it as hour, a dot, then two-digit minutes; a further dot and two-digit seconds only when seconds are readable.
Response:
2.27.05
